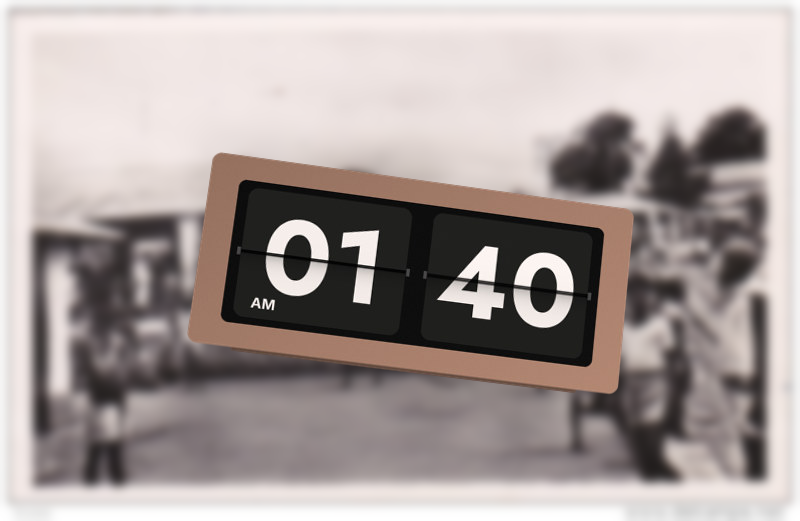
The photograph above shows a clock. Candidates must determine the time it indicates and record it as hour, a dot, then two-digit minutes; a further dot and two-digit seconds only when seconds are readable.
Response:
1.40
